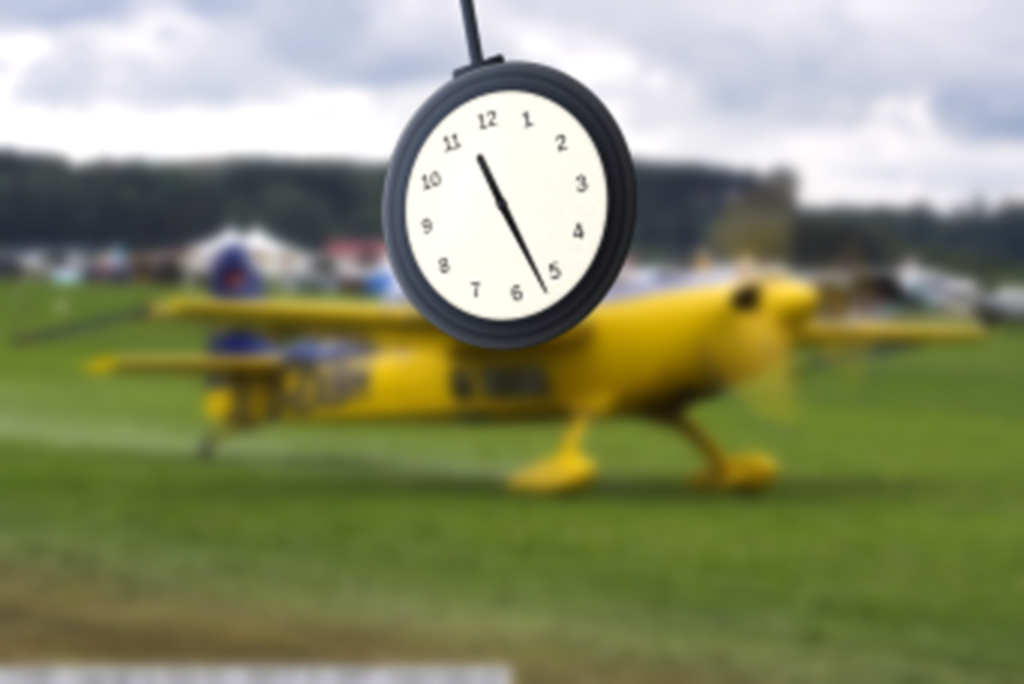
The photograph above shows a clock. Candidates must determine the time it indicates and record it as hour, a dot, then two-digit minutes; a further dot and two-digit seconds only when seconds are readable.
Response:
11.27
